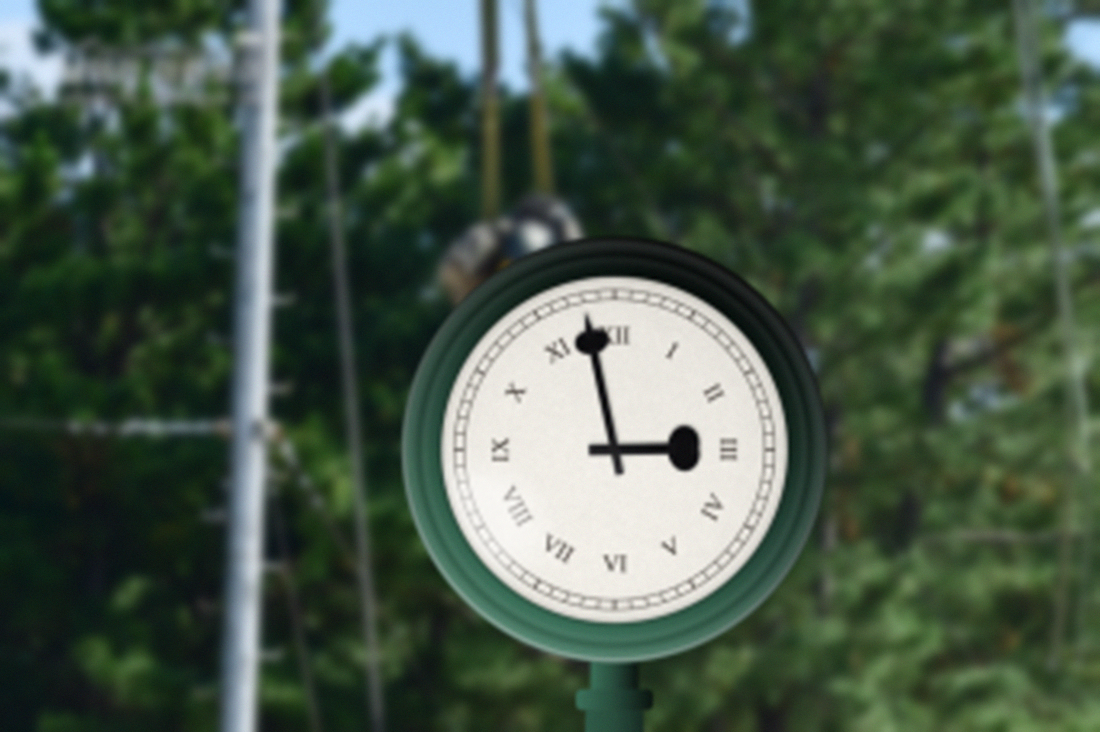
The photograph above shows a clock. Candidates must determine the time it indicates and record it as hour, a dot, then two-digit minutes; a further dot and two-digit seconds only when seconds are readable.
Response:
2.58
